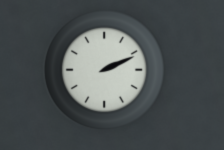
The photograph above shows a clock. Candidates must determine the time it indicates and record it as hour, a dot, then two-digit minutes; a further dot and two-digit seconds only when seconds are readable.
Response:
2.11
